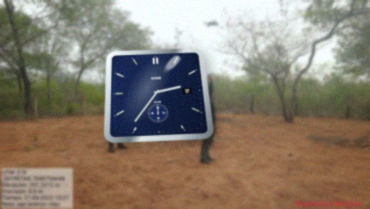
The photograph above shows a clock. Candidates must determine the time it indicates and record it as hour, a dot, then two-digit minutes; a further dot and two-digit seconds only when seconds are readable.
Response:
2.36
